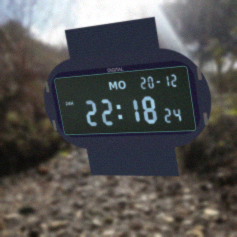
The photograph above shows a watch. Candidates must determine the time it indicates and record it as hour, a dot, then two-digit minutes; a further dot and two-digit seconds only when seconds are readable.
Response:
22.18.24
